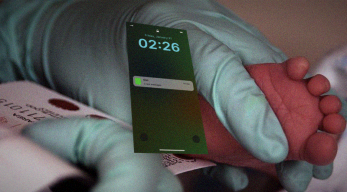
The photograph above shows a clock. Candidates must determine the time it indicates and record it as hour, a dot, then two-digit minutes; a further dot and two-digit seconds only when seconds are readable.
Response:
2.26
